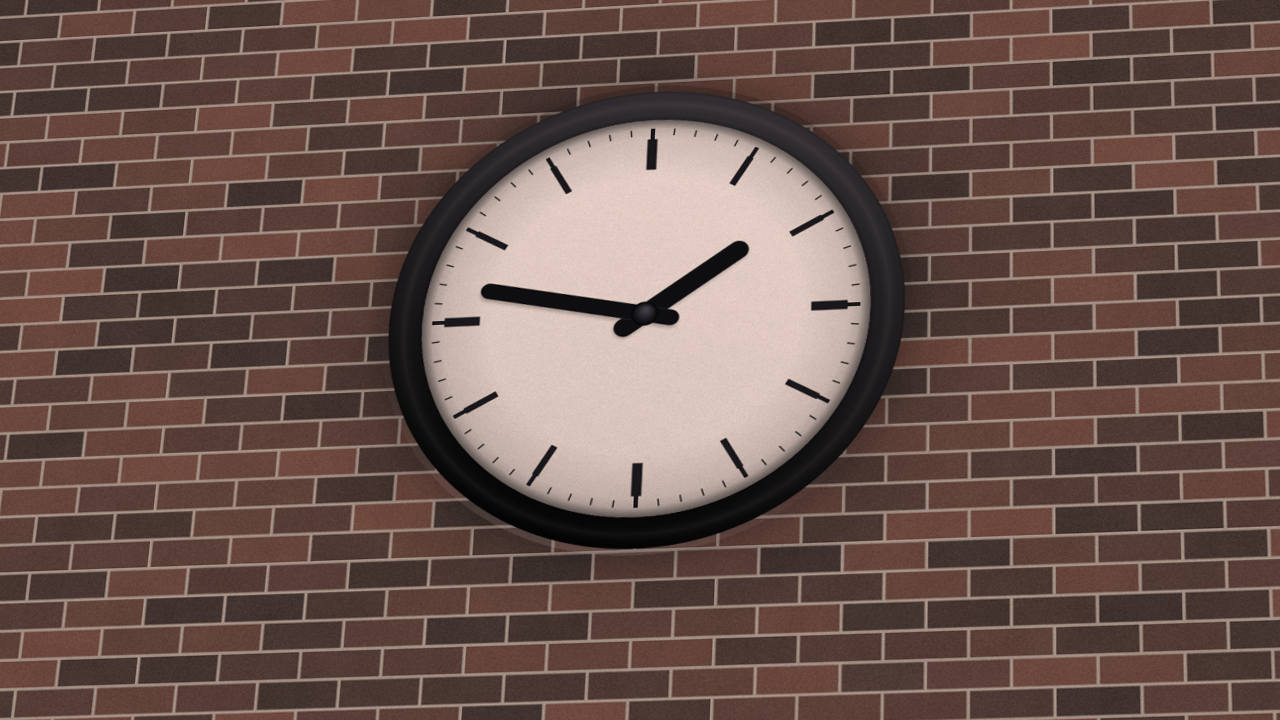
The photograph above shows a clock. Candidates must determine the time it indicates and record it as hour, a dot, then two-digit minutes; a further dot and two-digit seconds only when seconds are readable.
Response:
1.47
